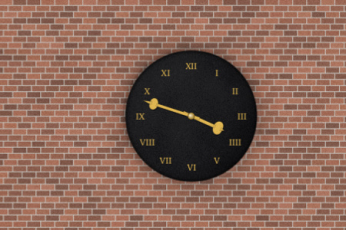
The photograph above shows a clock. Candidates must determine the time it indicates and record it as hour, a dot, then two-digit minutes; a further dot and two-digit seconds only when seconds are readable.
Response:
3.48
